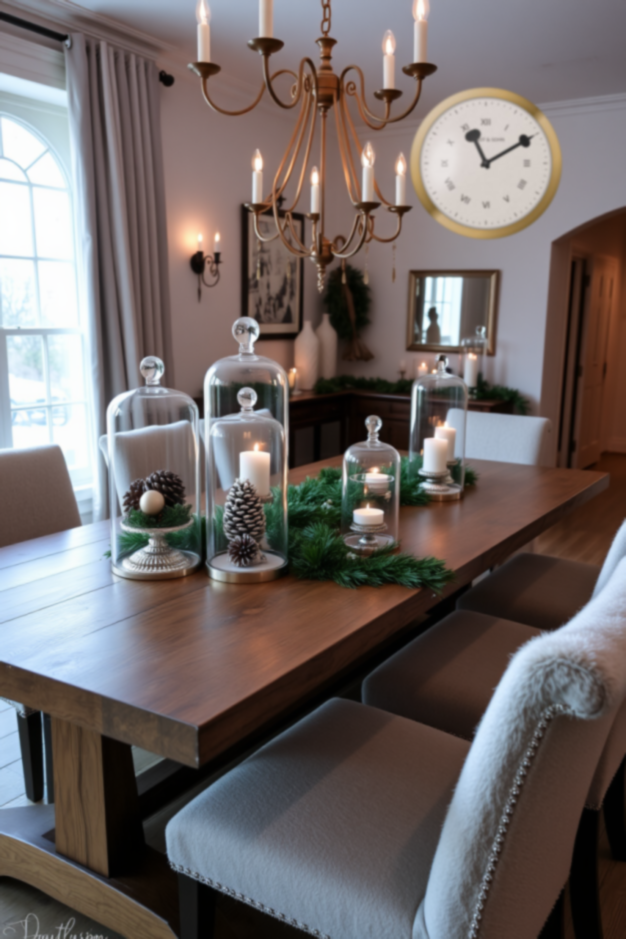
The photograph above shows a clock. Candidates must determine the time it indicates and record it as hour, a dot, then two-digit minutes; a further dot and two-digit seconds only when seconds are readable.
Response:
11.10
